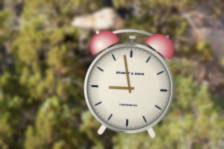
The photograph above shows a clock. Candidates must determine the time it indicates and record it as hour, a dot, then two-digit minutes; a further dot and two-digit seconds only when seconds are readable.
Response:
8.58
